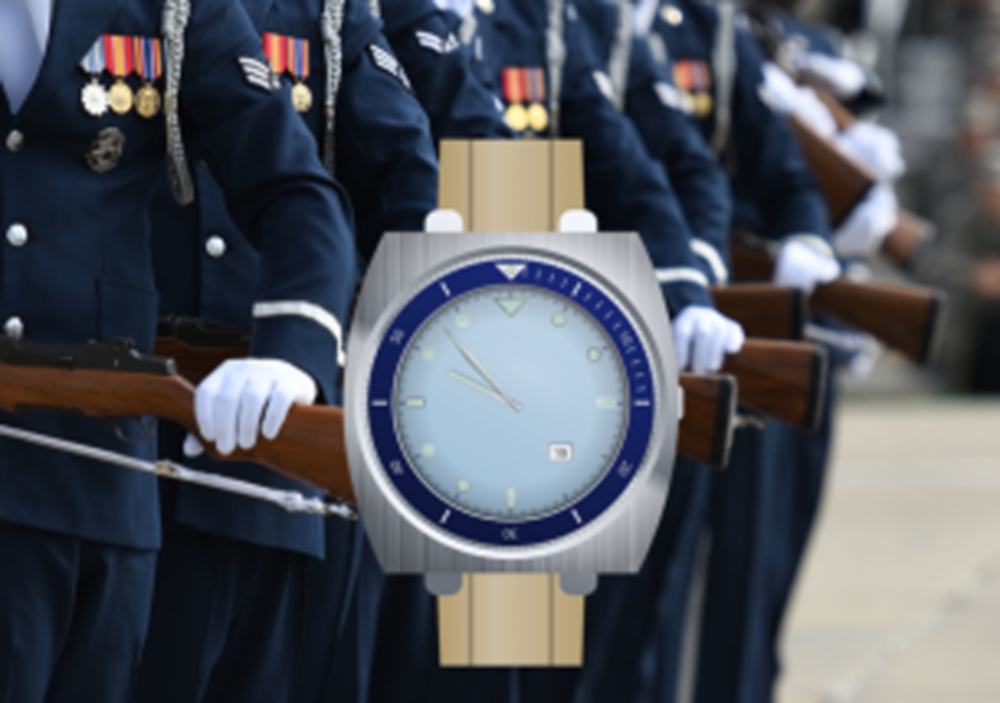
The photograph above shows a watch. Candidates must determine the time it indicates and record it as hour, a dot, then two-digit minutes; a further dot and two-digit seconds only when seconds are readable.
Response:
9.53
